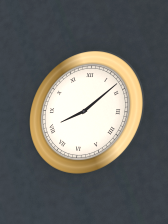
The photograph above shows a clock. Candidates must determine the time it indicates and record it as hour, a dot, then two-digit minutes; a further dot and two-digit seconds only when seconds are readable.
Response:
8.08
